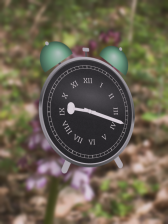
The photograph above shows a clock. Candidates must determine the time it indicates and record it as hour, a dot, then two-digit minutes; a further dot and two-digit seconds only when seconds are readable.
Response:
9.18
